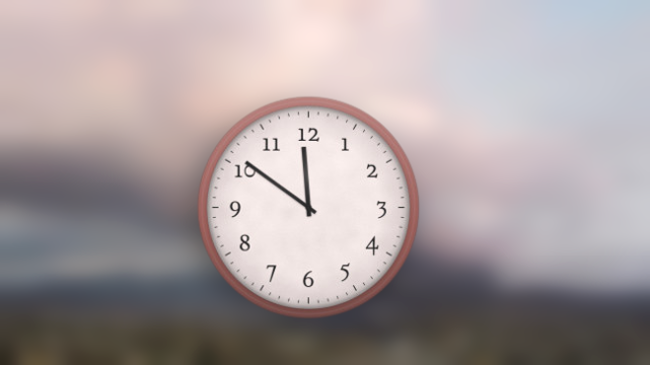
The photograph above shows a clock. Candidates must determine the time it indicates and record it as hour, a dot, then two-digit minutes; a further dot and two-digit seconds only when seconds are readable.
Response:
11.51
